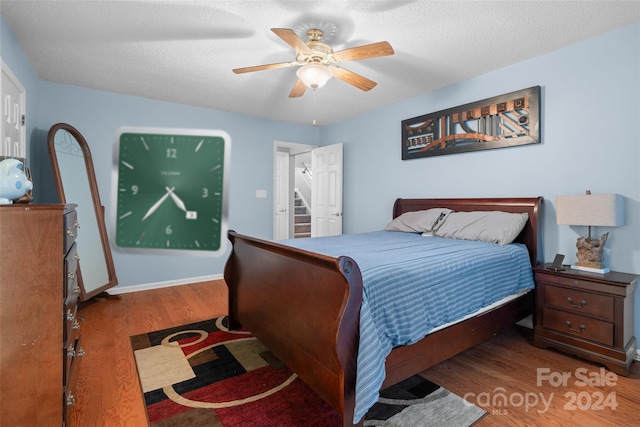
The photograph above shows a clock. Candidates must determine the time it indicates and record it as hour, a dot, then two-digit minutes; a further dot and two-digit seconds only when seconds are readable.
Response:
4.37
